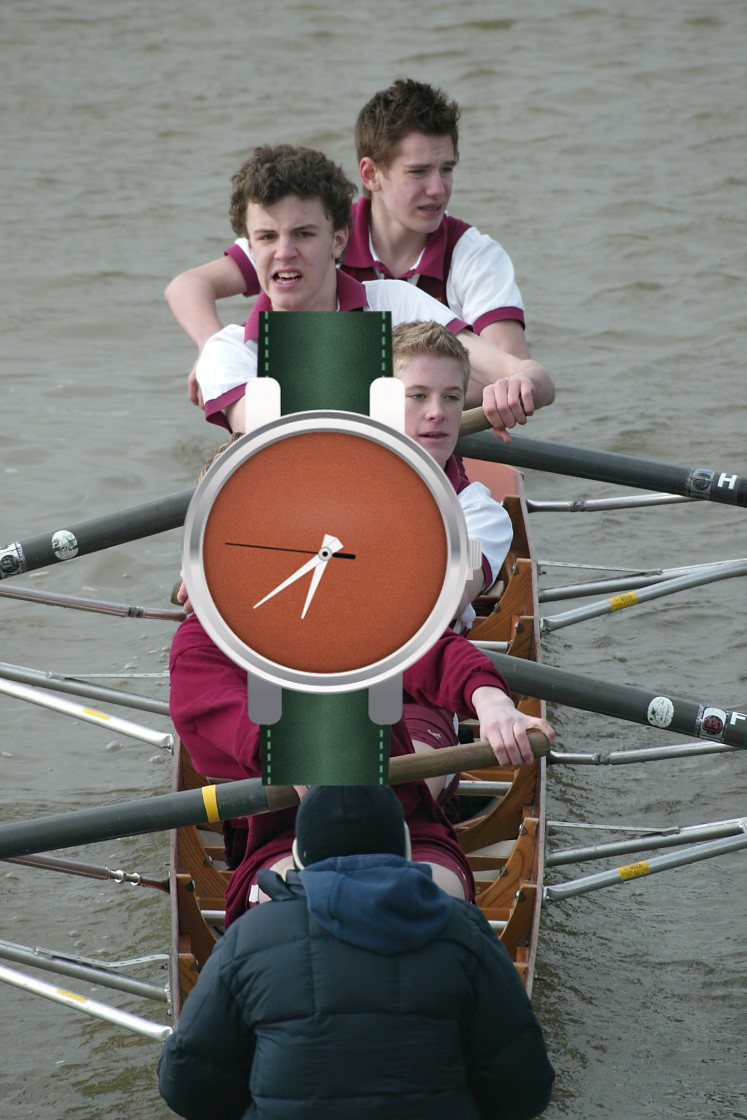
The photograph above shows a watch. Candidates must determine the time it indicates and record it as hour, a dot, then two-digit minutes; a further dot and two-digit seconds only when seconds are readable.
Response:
6.38.46
